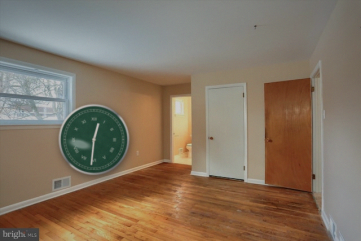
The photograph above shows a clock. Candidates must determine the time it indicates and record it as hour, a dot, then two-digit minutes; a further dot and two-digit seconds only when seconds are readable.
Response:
12.31
